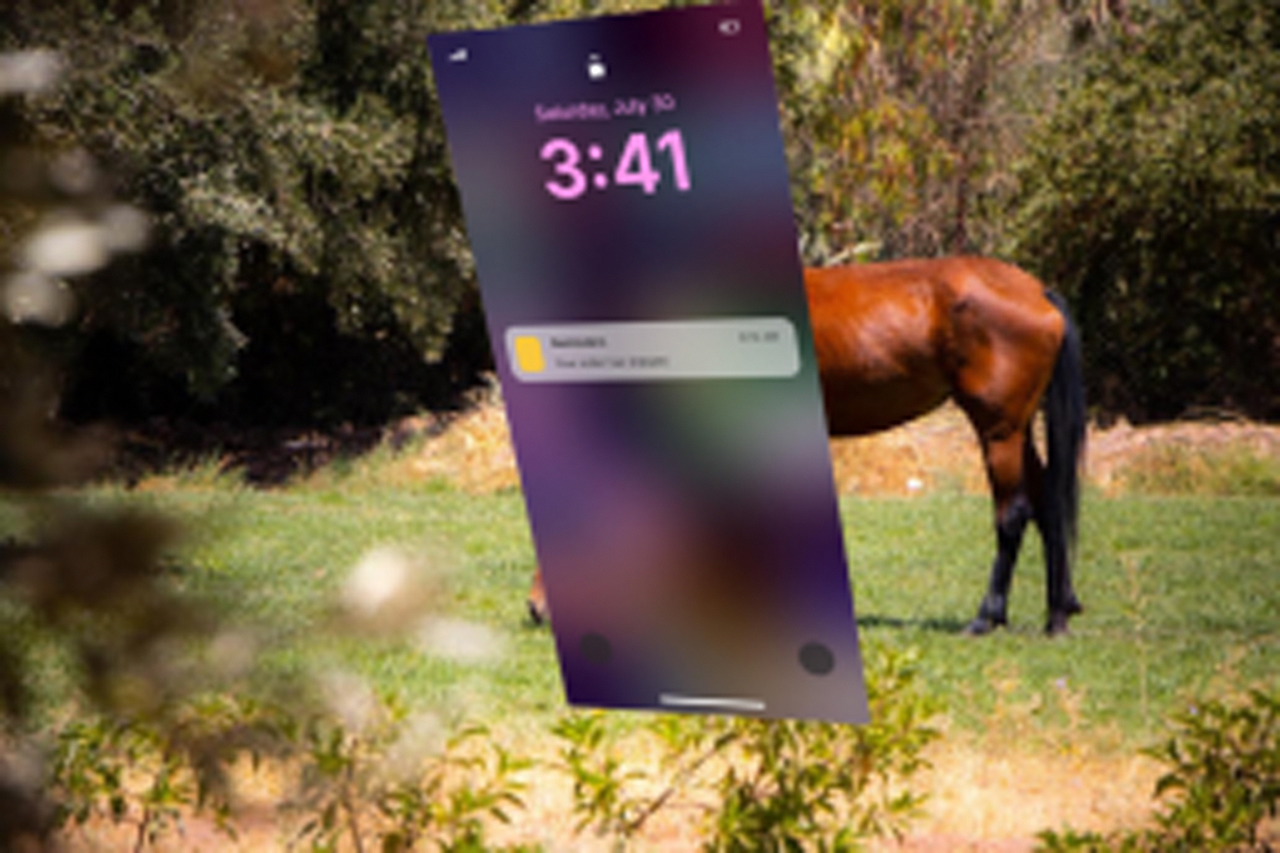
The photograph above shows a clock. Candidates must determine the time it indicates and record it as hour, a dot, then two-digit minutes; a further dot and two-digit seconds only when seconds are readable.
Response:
3.41
